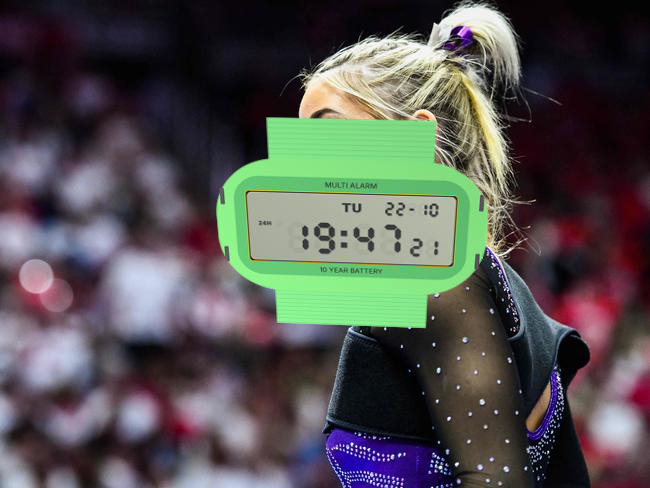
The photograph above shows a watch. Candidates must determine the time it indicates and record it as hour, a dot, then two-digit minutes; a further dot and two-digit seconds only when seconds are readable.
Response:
19.47.21
